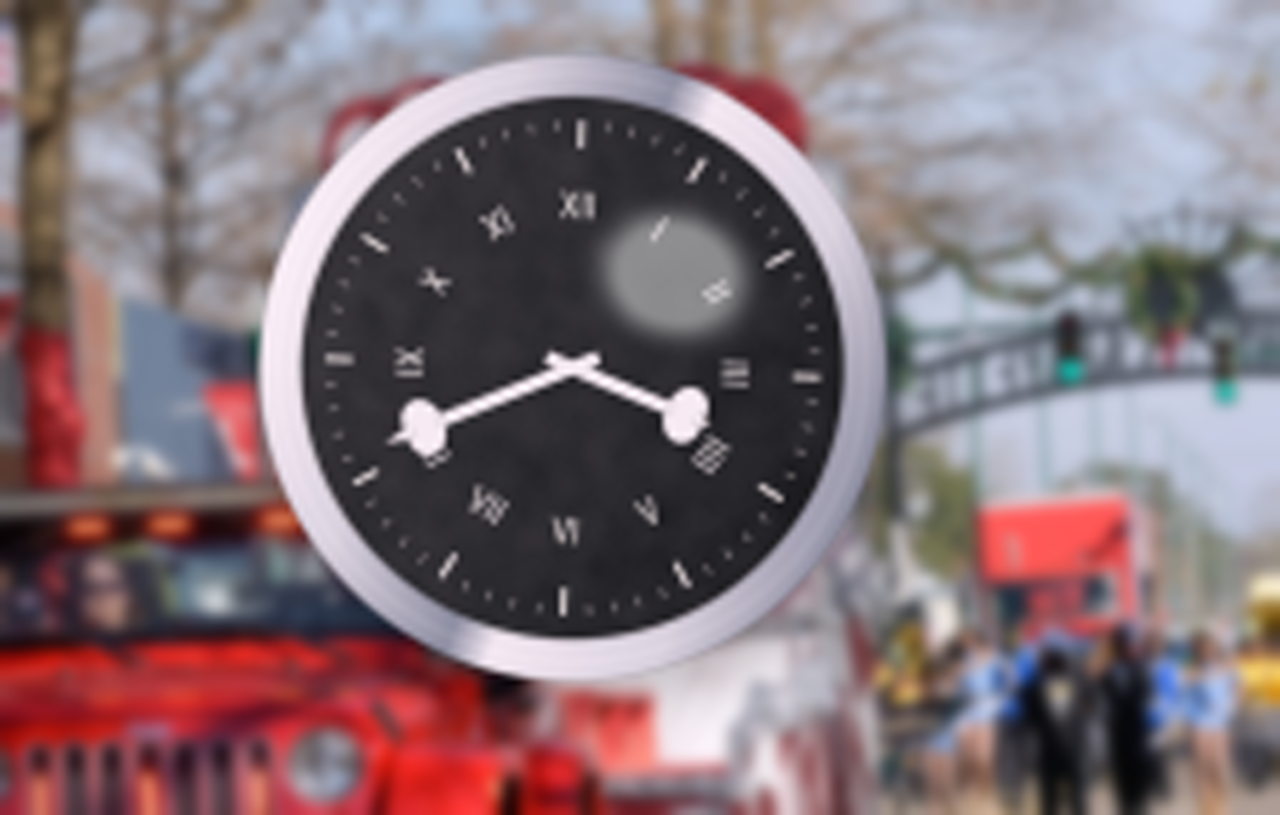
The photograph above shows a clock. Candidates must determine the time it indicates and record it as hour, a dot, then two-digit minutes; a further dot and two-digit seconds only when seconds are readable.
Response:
3.41
